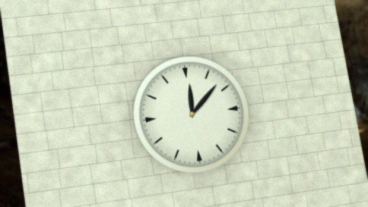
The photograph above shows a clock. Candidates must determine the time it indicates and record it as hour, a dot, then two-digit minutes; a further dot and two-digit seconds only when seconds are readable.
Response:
12.08
